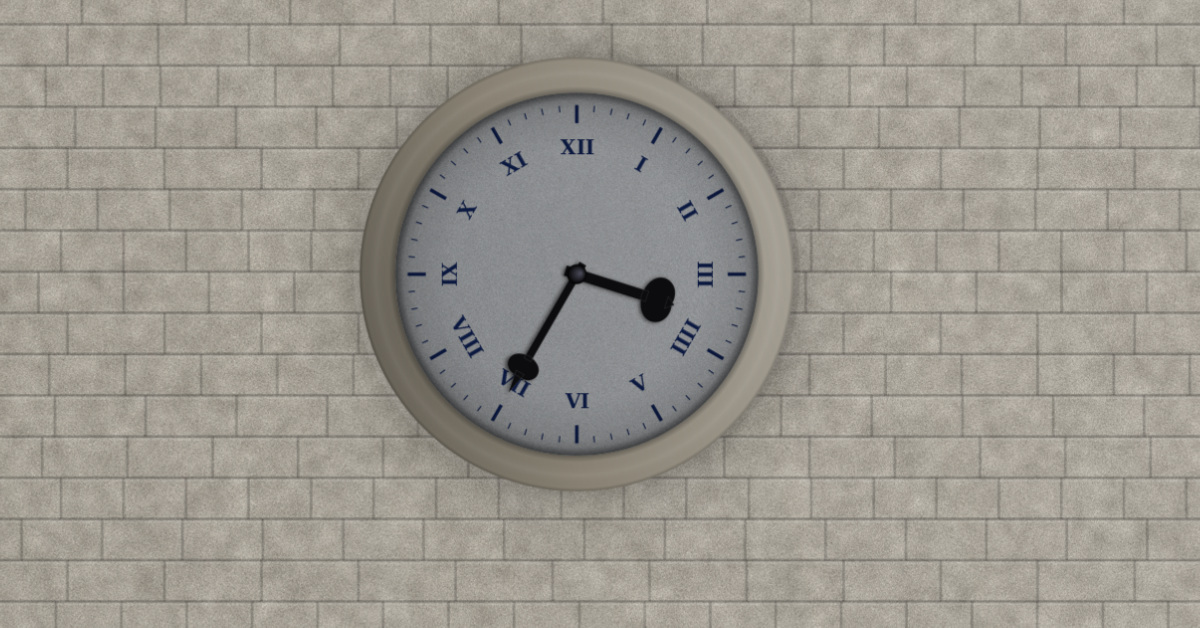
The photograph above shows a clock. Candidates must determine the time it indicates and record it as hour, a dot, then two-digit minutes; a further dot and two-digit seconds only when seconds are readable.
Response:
3.35
